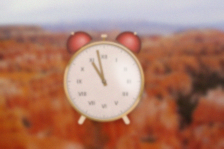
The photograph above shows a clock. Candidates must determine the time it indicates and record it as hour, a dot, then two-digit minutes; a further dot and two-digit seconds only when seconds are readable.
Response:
10.58
